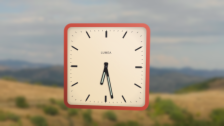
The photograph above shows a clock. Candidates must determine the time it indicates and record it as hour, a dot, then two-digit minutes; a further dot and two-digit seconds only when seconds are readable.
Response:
6.28
